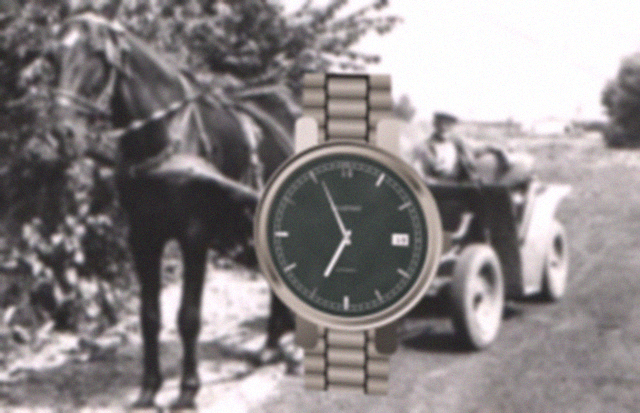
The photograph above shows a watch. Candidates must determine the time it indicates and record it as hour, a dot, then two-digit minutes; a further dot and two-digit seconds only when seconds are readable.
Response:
6.56
